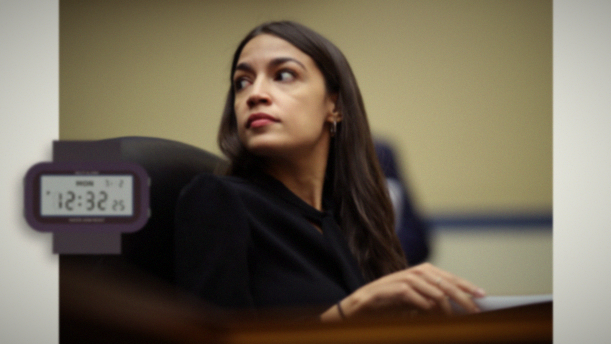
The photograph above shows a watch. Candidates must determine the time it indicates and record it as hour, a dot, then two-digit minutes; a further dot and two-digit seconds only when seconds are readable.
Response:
12.32
